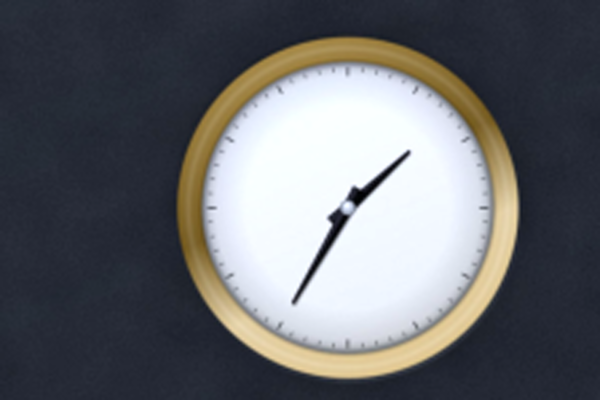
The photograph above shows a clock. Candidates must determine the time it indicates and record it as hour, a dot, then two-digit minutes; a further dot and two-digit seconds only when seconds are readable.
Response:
1.35
